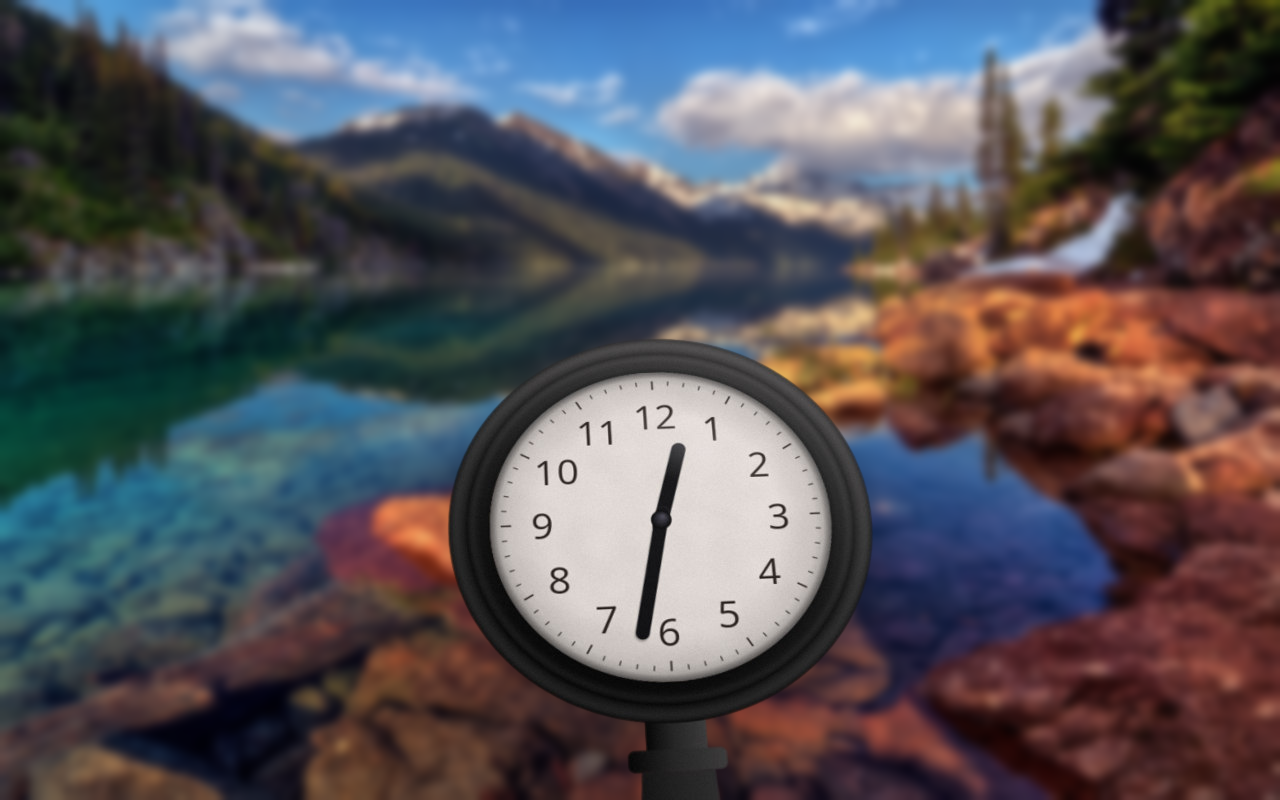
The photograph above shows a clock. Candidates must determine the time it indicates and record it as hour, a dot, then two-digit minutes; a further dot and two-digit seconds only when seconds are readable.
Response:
12.32
